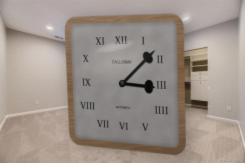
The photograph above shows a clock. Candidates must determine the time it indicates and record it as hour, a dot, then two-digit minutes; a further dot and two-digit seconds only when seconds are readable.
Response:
3.08
